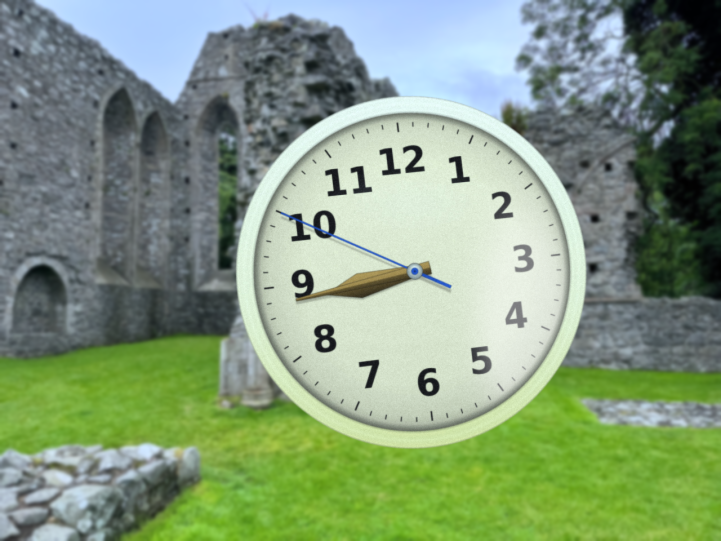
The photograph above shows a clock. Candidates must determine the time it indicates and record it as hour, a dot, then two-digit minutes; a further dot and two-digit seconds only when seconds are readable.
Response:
8.43.50
